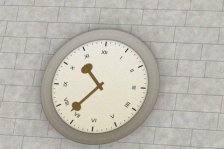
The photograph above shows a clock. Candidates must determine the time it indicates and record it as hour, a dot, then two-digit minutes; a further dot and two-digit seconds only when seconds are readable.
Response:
10.37
